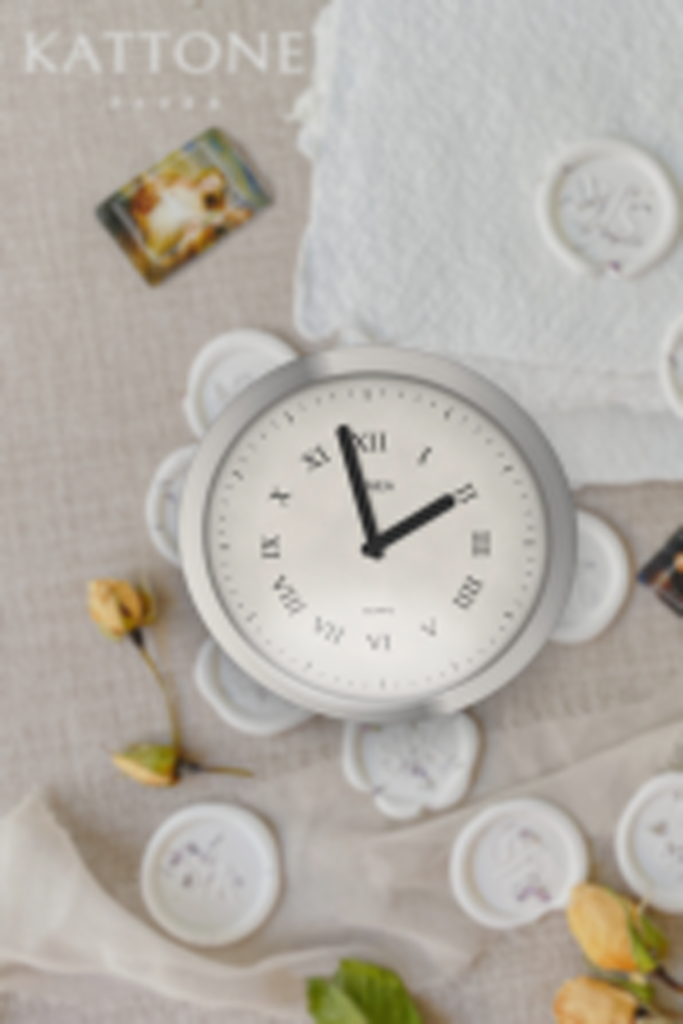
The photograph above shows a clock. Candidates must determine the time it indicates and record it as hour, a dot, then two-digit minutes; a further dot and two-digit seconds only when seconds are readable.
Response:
1.58
